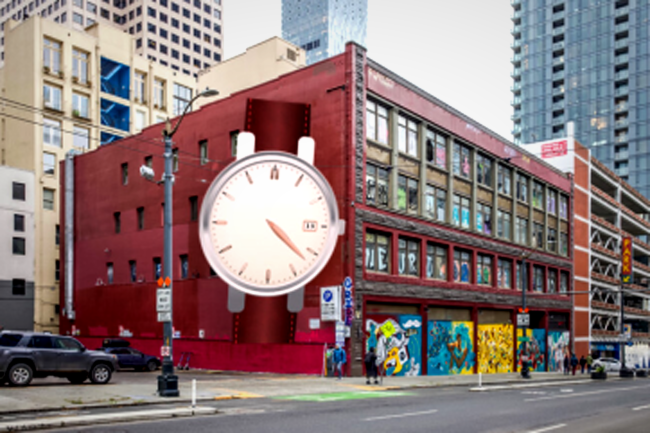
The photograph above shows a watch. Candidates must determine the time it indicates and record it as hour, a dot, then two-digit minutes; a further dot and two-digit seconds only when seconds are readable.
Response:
4.22
